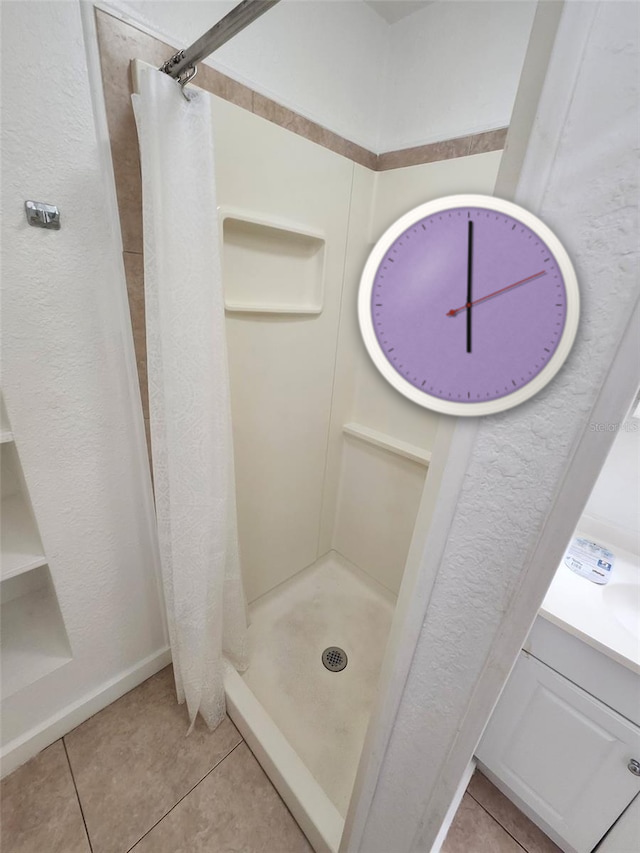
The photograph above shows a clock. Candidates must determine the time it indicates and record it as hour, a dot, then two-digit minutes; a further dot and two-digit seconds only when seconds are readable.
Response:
6.00.11
